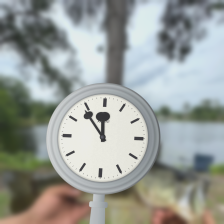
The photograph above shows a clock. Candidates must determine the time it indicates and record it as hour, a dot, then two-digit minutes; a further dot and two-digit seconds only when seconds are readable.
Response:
11.54
